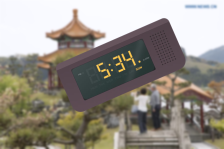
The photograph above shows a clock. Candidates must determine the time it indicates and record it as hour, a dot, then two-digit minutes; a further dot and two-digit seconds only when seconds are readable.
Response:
5.34
